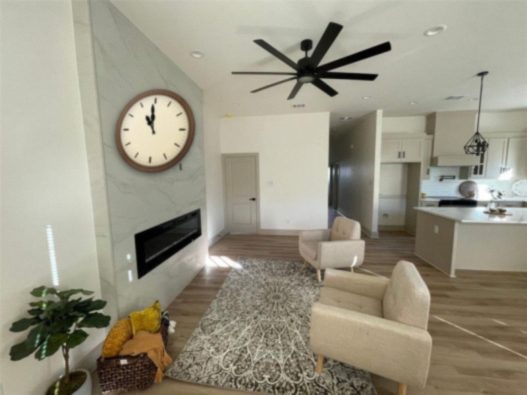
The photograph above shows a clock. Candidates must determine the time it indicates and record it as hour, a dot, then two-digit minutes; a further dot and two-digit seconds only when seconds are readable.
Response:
10.59
